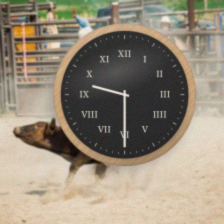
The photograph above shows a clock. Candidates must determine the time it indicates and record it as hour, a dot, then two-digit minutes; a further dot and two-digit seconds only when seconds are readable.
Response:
9.30
